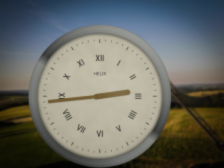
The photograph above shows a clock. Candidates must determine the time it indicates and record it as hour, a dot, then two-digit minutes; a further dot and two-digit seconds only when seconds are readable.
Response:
2.44
